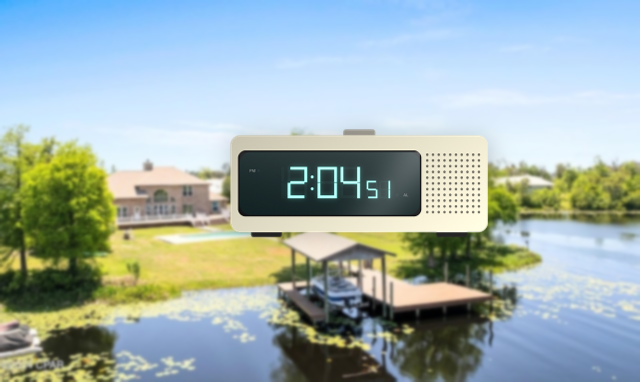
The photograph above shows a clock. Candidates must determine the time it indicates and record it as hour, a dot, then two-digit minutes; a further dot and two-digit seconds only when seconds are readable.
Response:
2.04.51
